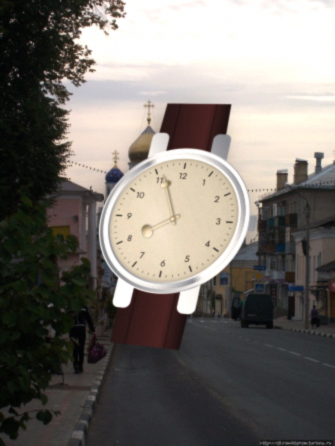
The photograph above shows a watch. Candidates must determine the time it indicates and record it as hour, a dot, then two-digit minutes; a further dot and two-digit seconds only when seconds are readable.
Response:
7.56
